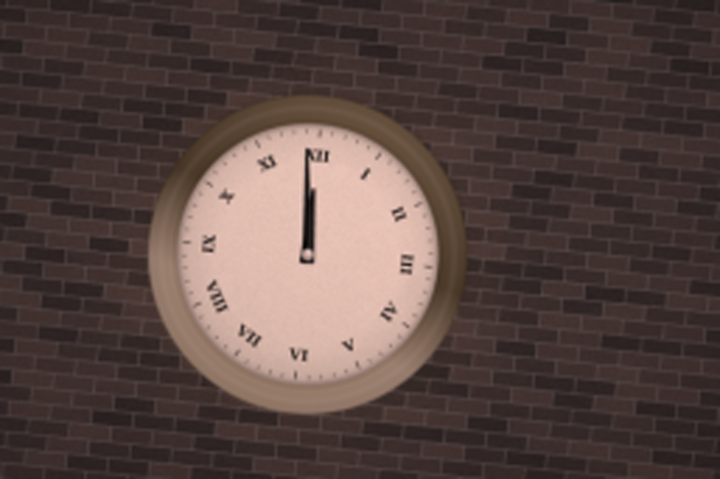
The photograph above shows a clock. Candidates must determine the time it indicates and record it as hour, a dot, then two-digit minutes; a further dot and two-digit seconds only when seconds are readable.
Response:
11.59
